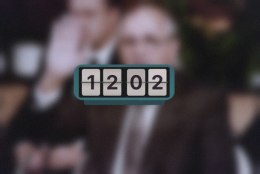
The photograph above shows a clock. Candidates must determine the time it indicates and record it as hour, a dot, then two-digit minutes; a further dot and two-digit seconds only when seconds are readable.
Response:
12.02
